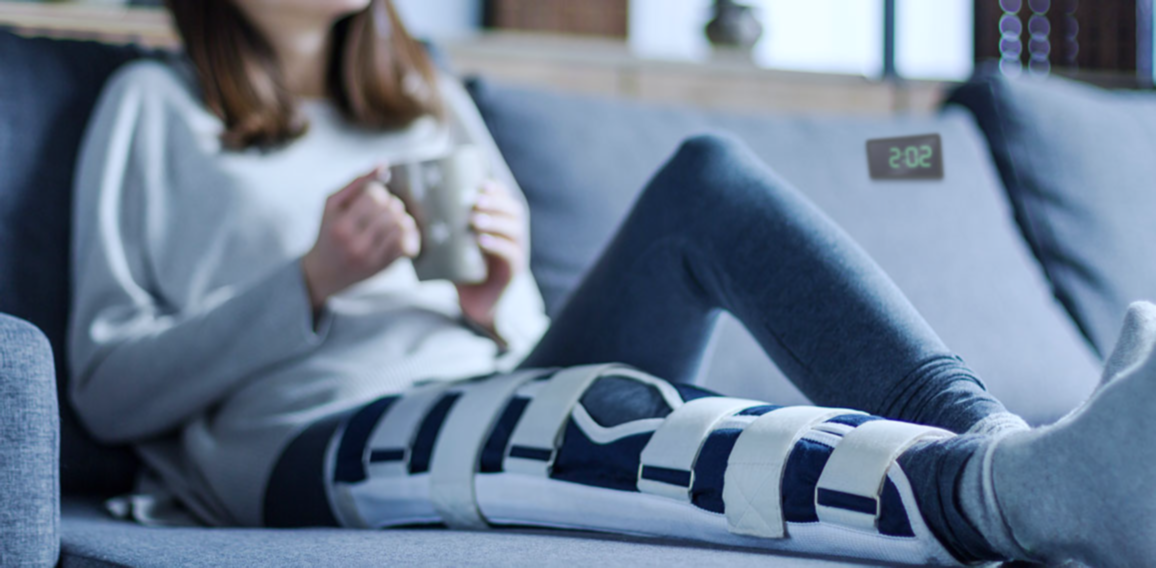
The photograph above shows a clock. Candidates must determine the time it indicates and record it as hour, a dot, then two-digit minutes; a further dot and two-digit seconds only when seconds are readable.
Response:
2.02
